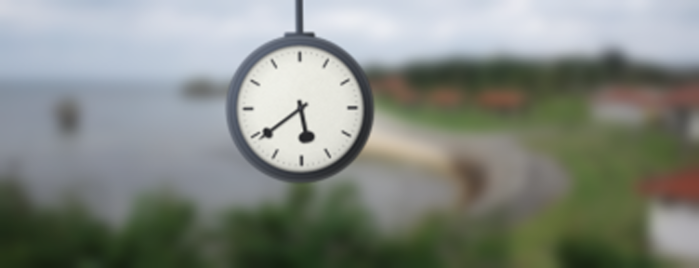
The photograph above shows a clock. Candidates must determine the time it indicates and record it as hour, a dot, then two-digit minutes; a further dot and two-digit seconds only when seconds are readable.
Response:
5.39
